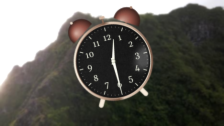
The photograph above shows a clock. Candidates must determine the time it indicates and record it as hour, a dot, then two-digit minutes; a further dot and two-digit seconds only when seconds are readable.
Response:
12.30
